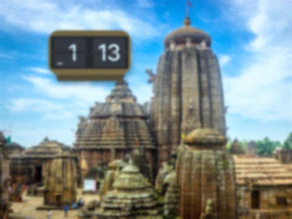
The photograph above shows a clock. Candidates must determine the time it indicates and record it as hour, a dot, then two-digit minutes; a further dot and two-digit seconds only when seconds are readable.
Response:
1.13
